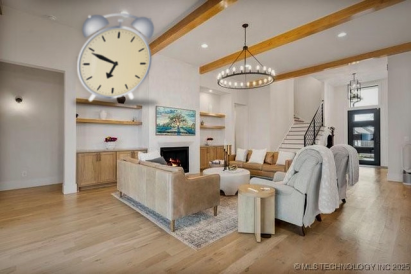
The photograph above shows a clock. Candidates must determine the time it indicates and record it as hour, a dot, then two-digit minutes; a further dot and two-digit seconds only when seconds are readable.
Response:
6.49
